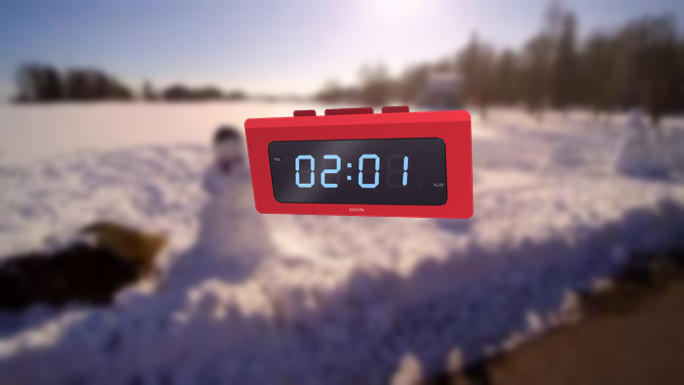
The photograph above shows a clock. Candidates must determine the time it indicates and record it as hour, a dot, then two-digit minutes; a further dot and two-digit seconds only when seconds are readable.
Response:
2.01
